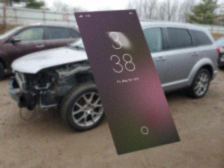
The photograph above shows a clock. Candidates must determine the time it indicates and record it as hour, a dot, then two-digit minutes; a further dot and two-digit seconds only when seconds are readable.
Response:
3.38
